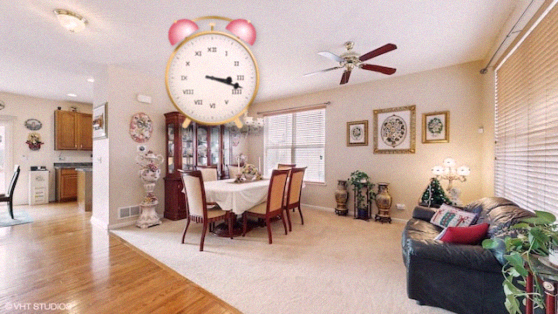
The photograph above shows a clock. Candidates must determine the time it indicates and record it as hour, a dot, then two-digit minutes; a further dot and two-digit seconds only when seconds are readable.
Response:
3.18
